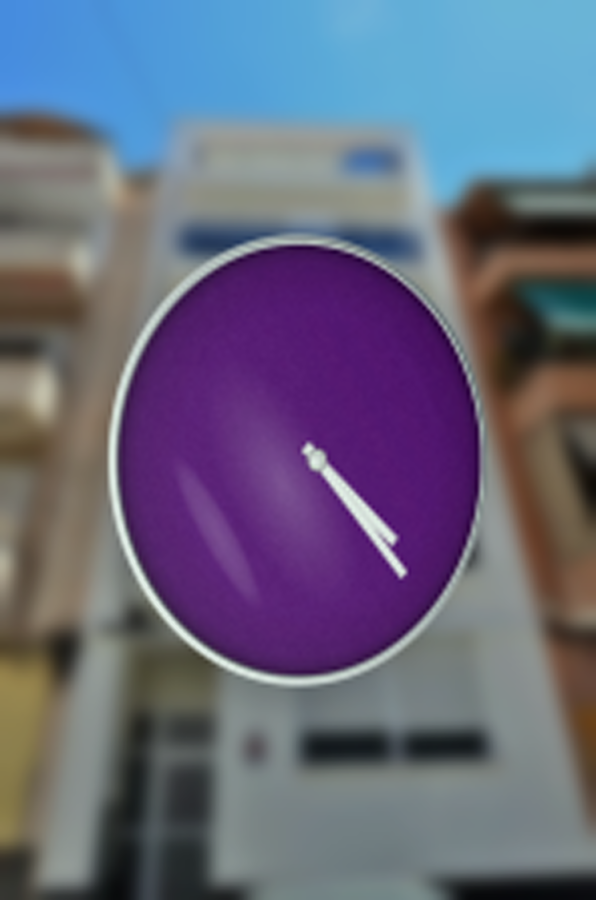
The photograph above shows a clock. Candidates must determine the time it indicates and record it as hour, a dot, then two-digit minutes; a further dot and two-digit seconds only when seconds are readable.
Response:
4.23
